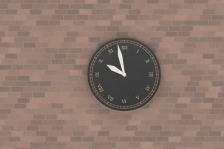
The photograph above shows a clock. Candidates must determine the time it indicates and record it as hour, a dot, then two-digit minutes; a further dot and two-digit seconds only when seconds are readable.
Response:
9.58
